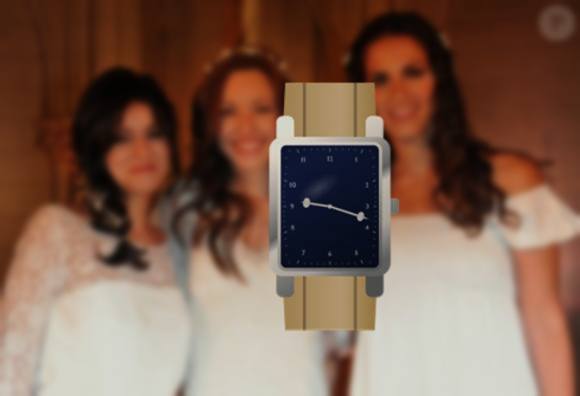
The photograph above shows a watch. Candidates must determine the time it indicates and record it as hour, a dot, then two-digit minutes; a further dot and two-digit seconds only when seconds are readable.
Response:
9.18
